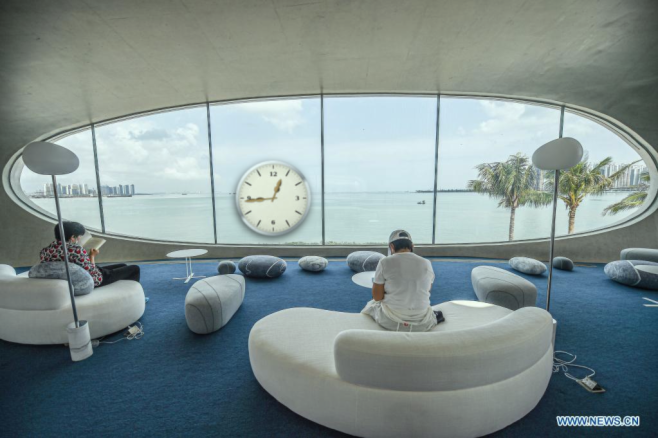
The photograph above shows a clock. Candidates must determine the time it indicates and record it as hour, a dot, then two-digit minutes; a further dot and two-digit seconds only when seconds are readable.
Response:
12.44
